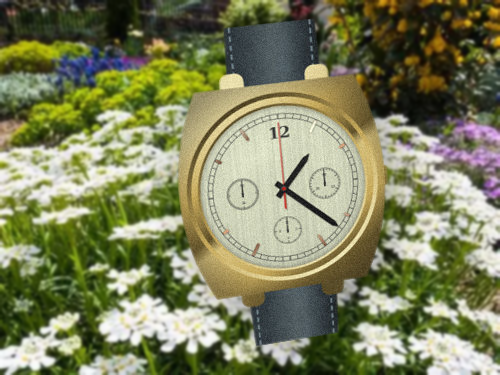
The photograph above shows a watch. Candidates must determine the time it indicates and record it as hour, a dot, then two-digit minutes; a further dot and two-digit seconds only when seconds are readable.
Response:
1.22
